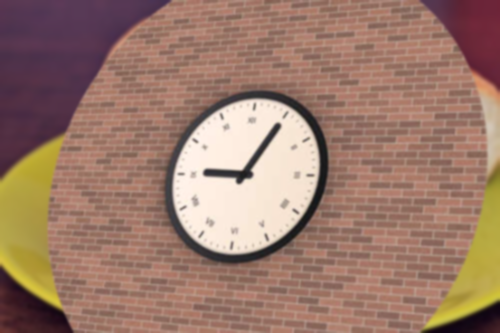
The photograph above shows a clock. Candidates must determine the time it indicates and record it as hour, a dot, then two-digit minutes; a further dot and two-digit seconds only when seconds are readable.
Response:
9.05
